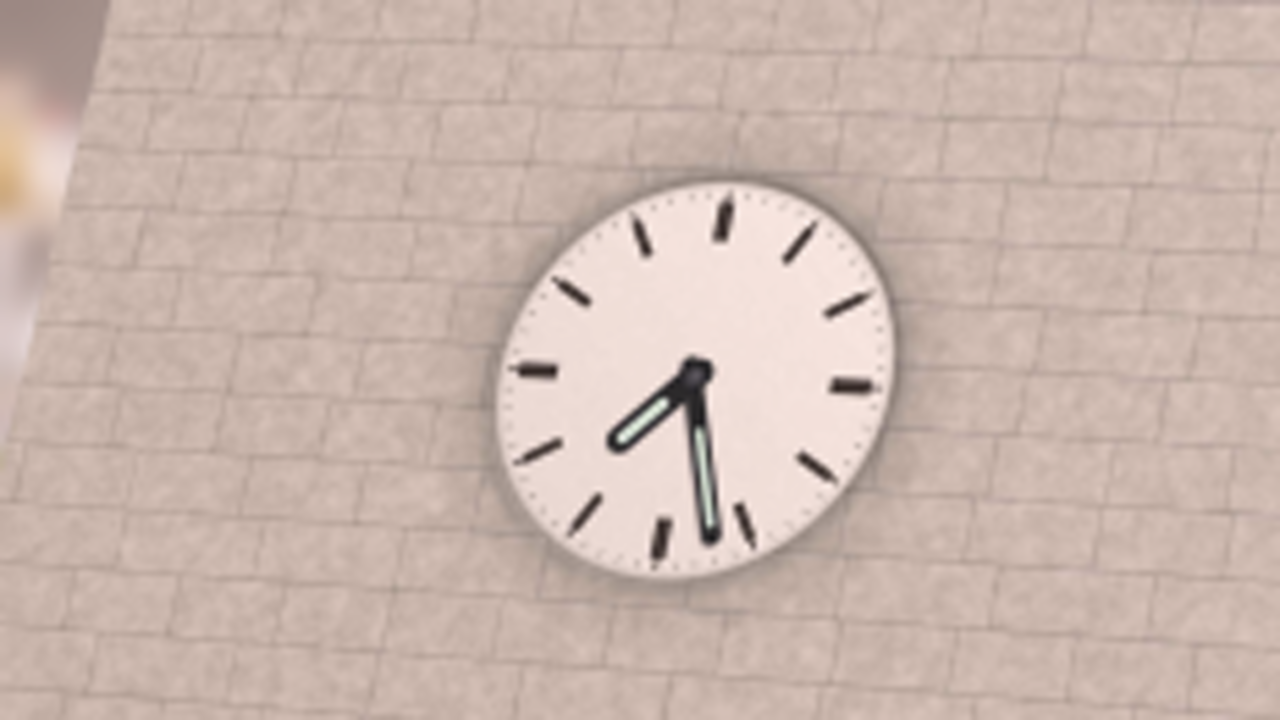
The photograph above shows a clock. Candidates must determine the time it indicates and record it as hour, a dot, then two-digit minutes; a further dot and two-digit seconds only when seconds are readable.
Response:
7.27
